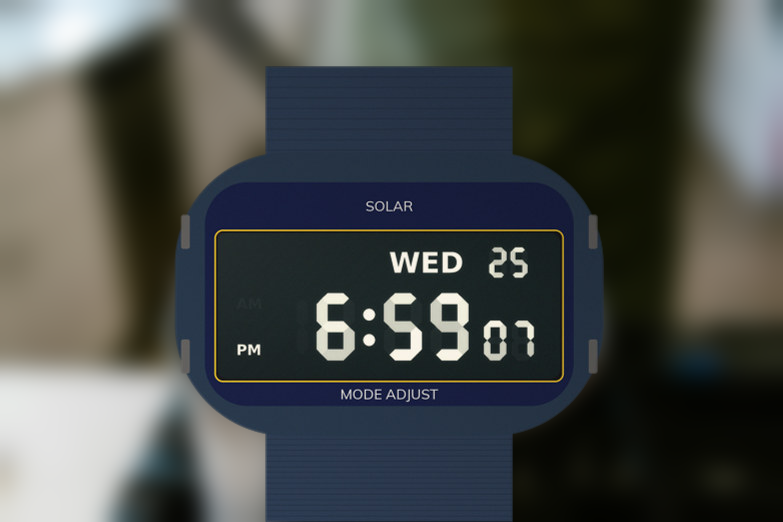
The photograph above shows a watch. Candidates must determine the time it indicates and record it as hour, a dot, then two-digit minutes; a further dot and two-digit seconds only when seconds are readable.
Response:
6.59.07
